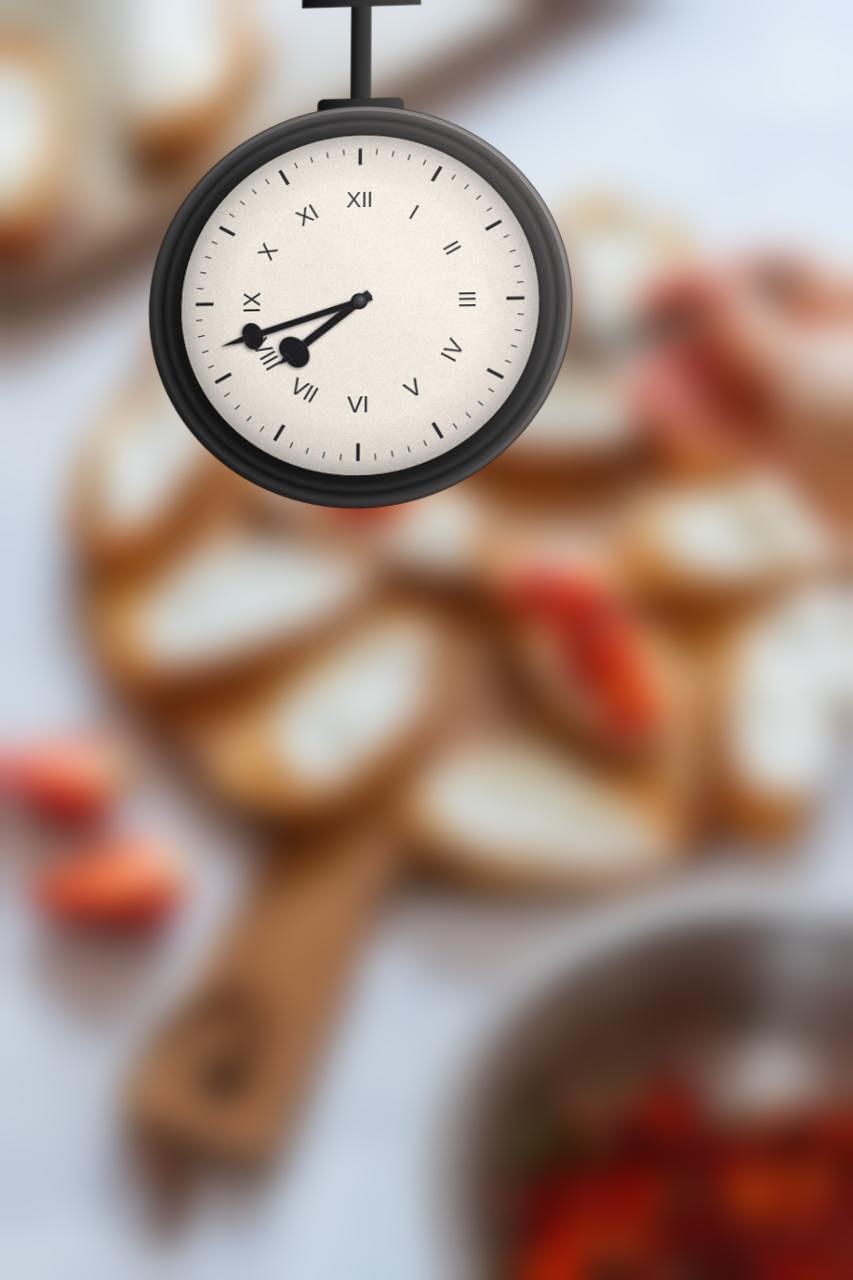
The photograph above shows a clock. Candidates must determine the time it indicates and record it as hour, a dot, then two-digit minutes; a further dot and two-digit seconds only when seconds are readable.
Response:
7.42
